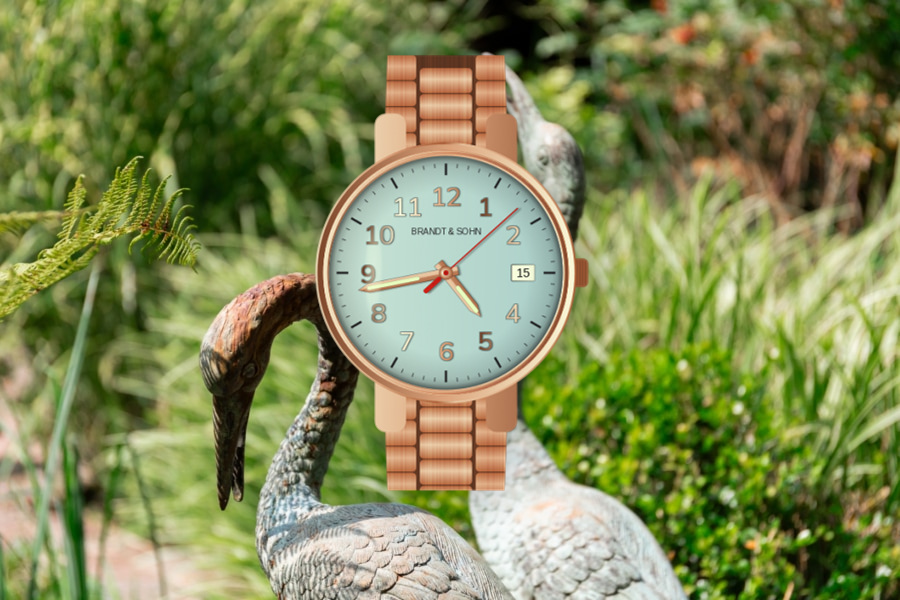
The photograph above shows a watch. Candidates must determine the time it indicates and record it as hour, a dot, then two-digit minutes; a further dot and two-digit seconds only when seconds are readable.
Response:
4.43.08
